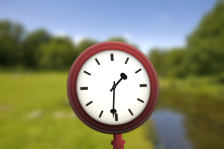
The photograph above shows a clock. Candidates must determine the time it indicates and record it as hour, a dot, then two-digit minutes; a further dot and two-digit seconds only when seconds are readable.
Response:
1.31
